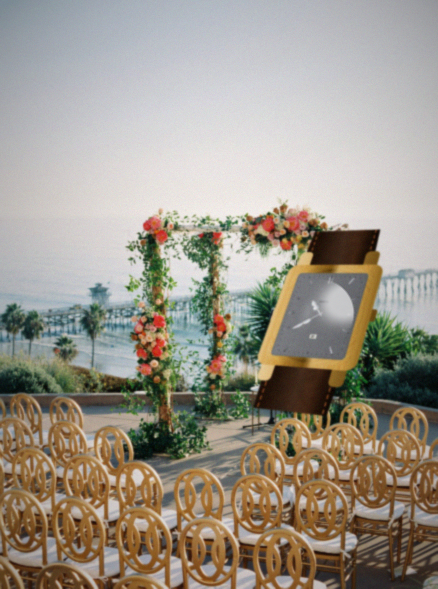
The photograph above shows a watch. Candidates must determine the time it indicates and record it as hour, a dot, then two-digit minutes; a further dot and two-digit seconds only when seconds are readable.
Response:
10.39
